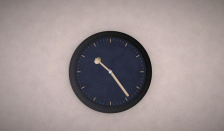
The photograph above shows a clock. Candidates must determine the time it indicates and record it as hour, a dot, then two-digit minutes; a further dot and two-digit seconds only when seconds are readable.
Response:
10.24
